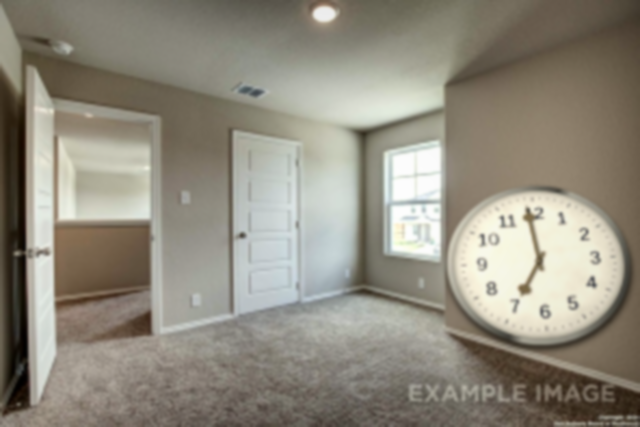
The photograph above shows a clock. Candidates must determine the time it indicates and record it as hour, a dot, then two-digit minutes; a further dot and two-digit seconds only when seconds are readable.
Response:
6.59
